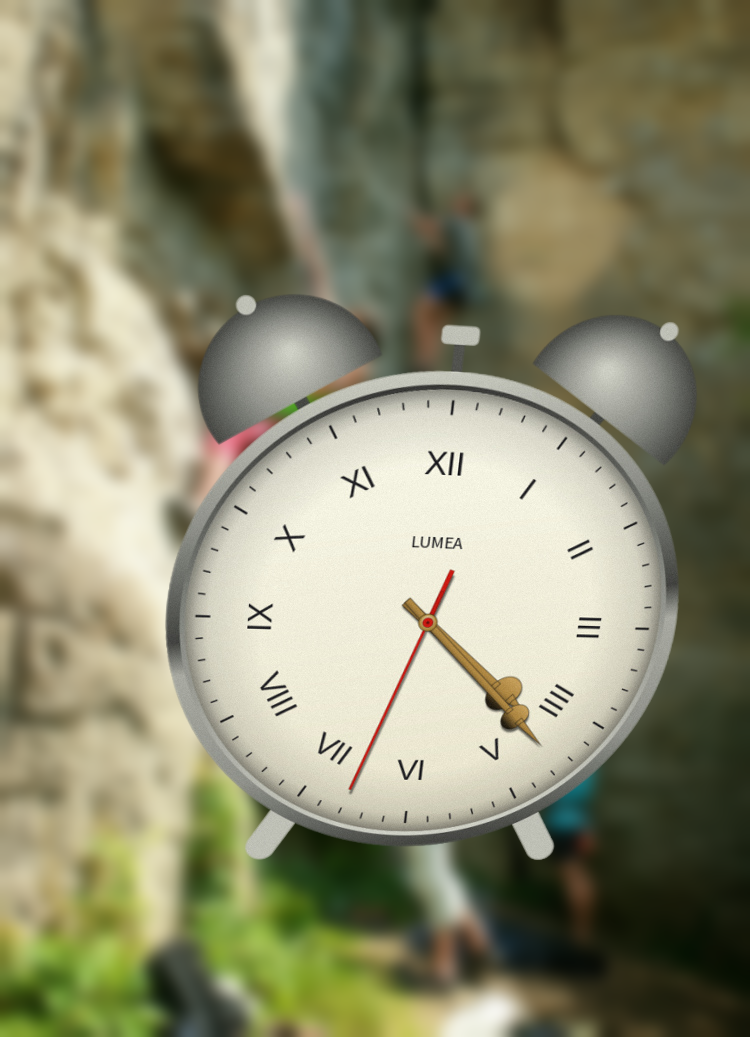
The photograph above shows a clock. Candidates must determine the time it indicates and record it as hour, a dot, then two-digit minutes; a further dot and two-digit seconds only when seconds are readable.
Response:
4.22.33
